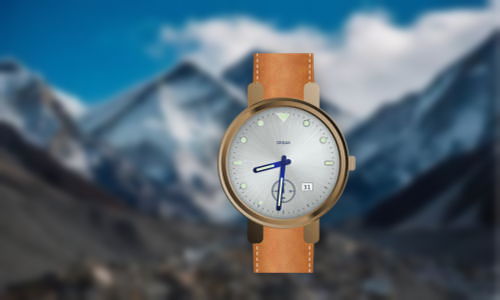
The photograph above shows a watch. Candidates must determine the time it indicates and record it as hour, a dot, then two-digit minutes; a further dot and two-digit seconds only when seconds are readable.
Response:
8.31
